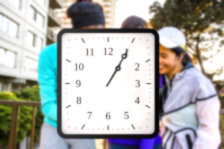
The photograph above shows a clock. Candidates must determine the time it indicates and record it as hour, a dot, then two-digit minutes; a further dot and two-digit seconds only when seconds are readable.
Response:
1.05
